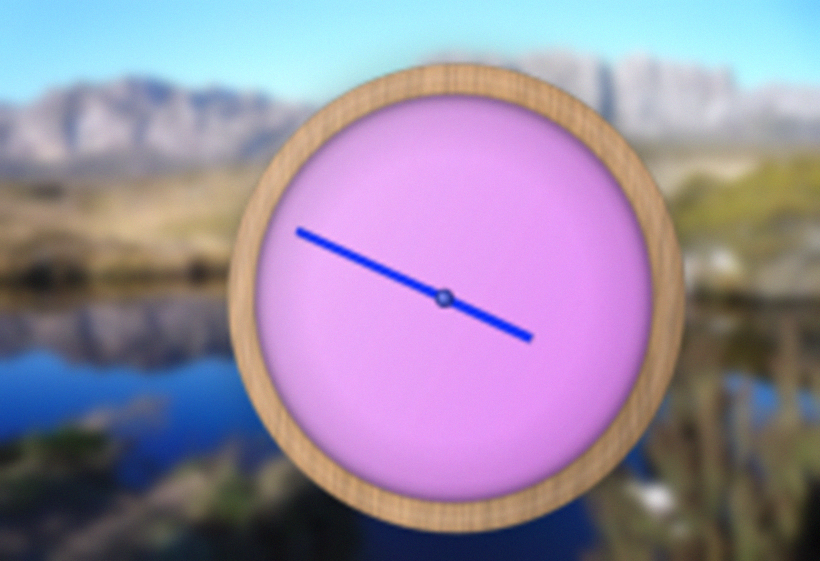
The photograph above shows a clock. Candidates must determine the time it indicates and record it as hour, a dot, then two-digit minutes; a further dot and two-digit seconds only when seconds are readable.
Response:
3.49
